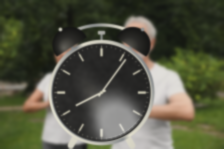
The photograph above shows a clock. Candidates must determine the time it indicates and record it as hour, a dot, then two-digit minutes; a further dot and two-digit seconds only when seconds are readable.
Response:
8.06
